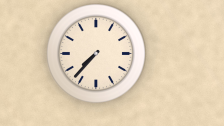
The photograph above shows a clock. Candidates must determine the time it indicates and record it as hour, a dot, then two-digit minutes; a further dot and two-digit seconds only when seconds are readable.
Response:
7.37
